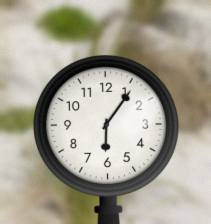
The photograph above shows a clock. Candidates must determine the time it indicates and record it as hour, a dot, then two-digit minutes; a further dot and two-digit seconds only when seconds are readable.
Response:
6.06
